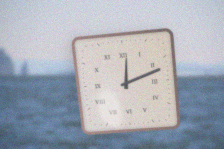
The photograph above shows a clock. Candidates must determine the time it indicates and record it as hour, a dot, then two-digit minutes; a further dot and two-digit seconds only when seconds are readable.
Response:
12.12
